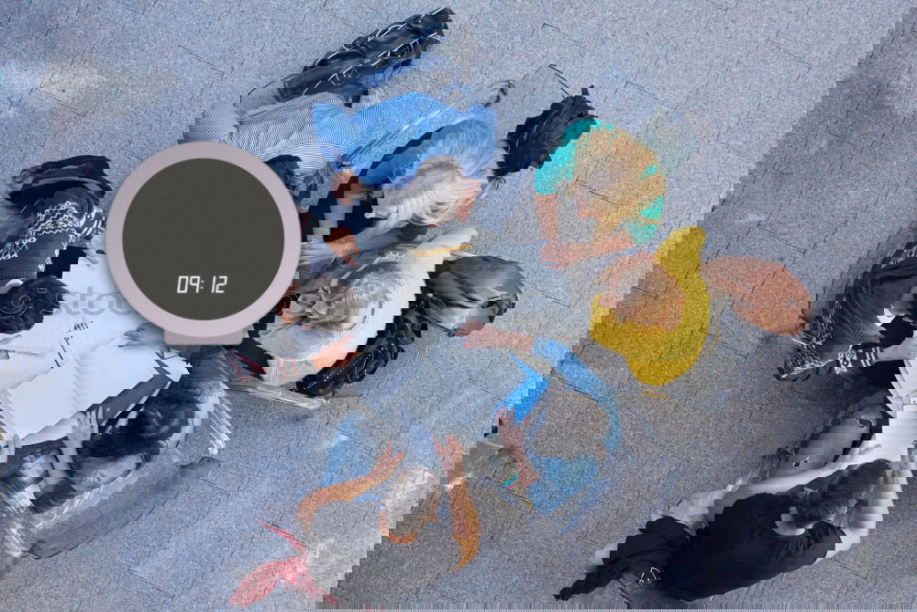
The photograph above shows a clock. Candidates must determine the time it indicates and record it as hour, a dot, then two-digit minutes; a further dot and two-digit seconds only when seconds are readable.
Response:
9.12
